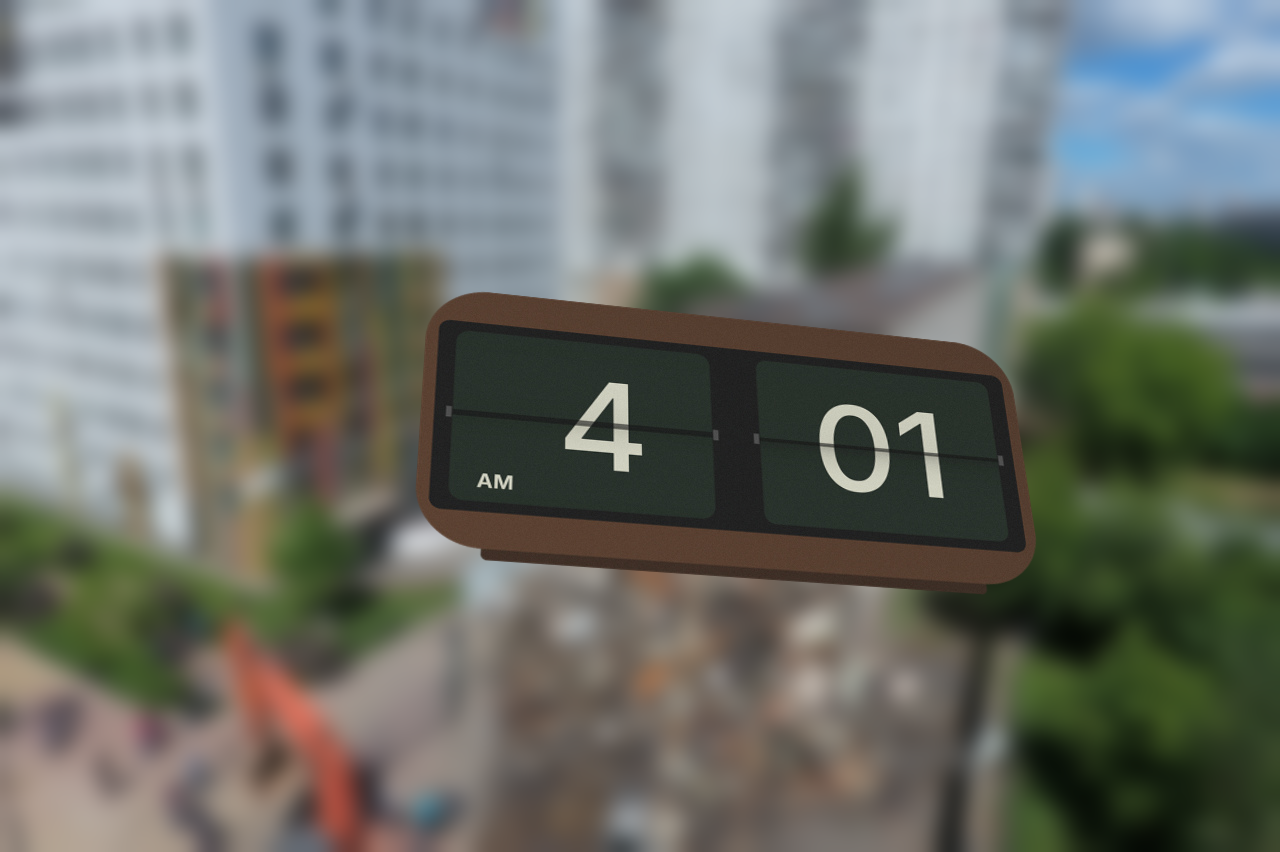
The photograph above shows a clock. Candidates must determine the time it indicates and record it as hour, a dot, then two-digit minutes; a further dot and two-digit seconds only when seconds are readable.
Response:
4.01
